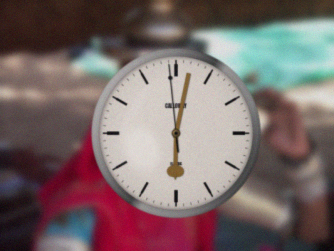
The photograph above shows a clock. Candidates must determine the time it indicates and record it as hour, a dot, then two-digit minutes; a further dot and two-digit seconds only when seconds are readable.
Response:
6.01.59
